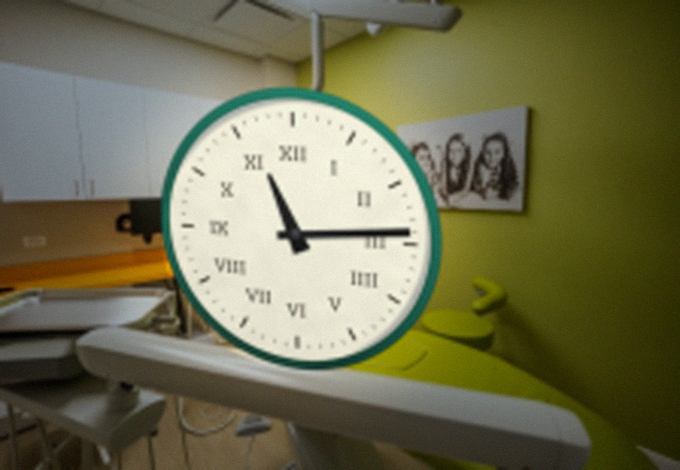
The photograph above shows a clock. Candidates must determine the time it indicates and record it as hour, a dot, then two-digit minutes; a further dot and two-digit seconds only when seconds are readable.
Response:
11.14
